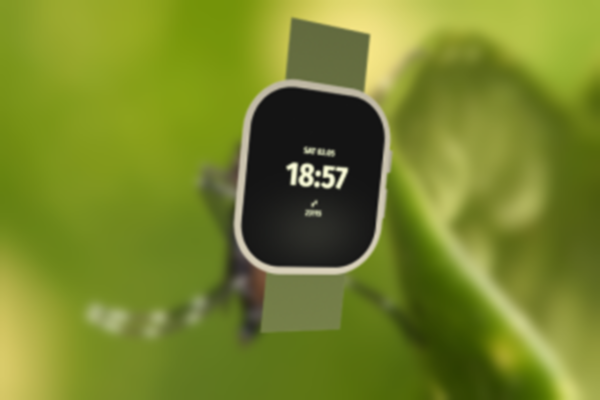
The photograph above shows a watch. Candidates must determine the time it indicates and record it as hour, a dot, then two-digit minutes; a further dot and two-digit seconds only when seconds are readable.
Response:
18.57
